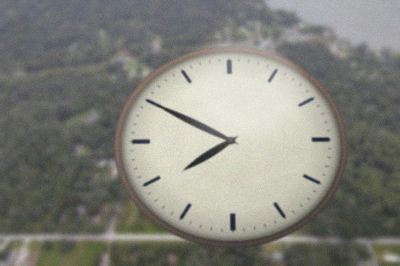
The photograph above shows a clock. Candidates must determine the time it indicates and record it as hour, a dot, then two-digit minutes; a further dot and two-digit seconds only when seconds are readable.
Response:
7.50
